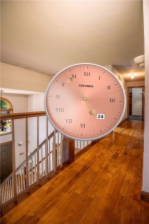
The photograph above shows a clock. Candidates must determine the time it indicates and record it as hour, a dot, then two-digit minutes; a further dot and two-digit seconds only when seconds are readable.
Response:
4.53
